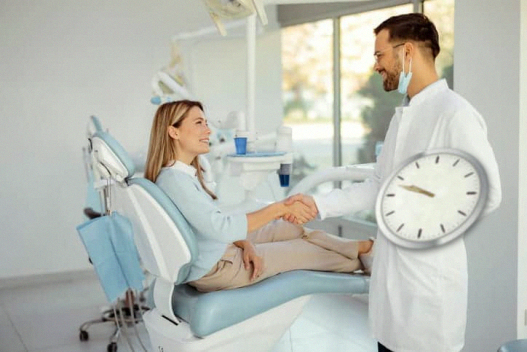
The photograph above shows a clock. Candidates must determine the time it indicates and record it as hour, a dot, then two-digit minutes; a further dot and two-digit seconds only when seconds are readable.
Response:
9.48
